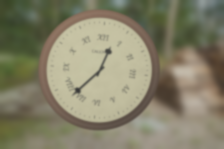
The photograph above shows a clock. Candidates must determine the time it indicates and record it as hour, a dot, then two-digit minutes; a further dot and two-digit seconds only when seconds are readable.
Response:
12.37
